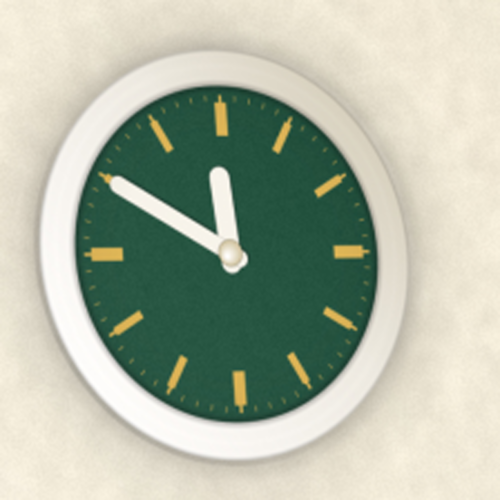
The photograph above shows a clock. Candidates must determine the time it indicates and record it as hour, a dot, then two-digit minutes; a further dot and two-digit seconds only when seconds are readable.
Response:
11.50
